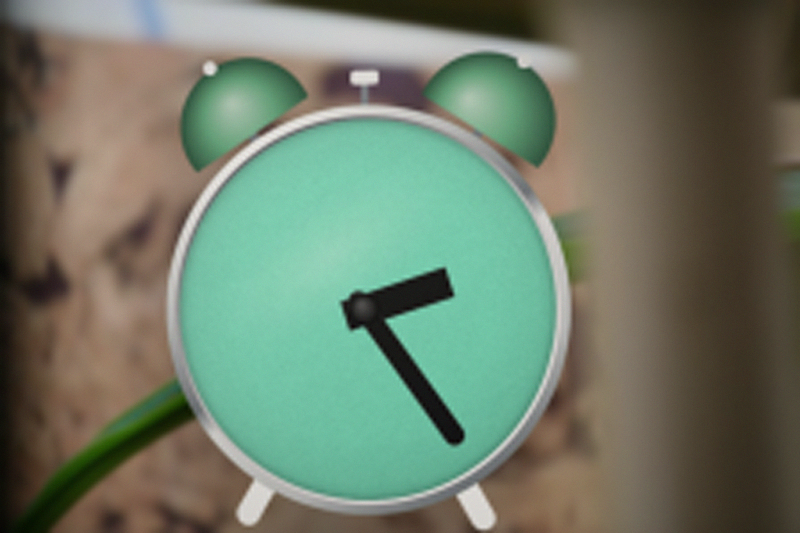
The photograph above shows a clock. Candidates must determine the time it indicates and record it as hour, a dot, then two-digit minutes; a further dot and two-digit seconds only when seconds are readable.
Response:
2.24
